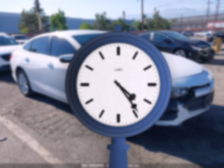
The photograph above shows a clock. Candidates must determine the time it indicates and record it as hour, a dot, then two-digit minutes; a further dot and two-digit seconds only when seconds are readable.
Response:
4.24
